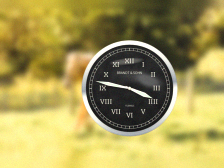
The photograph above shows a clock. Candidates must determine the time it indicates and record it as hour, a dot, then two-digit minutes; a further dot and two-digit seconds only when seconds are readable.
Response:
3.47
